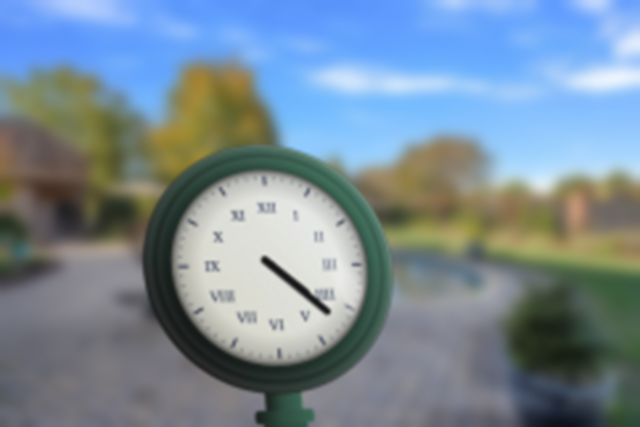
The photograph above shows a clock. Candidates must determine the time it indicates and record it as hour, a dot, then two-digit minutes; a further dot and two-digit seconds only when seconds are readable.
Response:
4.22
